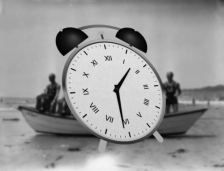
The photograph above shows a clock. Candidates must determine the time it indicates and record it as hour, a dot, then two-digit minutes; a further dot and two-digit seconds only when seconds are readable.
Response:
1.31
